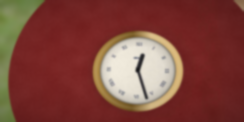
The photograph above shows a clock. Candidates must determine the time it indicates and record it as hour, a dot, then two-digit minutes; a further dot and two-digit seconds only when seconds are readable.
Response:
12.27
